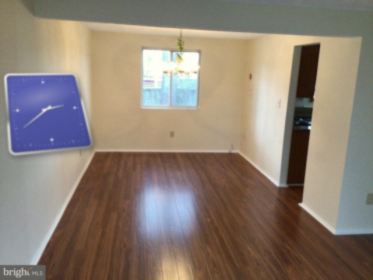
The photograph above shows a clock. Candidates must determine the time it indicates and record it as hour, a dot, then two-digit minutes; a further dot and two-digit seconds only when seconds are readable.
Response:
2.39
